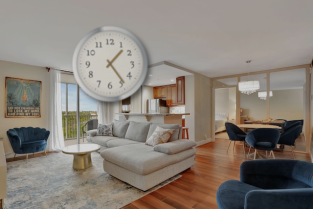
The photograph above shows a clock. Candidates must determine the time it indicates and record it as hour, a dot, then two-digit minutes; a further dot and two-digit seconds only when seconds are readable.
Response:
1.24
